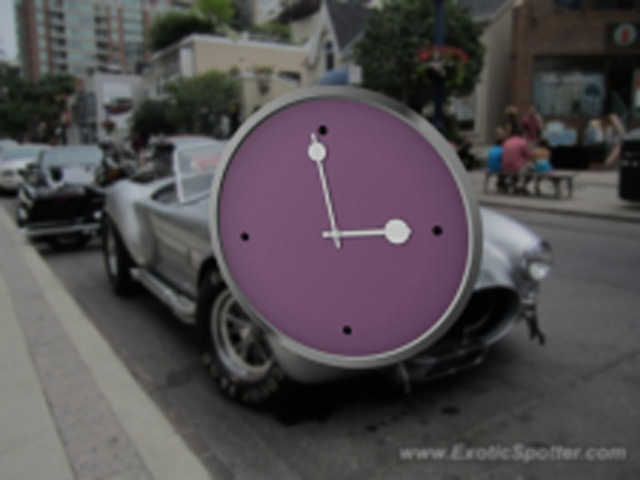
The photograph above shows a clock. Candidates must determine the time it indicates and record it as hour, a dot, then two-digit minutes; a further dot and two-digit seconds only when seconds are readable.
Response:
2.59
